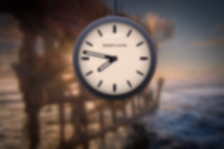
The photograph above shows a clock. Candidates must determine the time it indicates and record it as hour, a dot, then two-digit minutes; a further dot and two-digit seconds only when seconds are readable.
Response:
7.47
